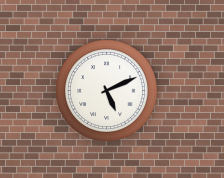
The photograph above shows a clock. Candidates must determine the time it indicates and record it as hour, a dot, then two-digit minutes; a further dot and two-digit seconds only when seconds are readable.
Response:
5.11
